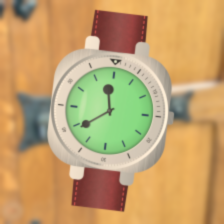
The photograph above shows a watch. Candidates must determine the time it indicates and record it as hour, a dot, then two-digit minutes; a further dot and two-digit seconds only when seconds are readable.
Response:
11.39
